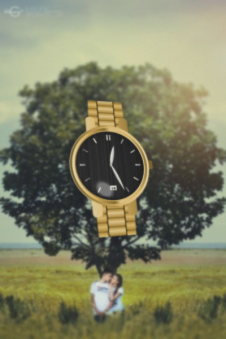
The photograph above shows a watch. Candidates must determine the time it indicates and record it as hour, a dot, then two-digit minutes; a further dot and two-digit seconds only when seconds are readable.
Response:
12.26
